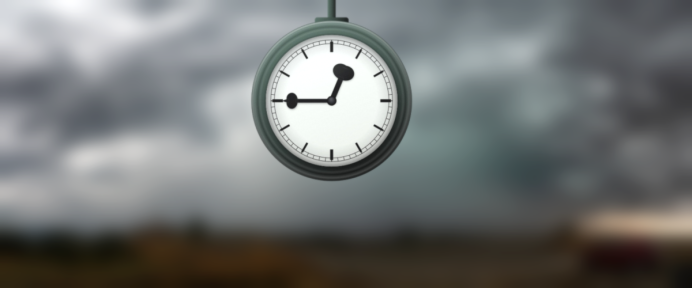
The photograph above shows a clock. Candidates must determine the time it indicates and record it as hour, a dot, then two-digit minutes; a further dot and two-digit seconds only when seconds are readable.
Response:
12.45
